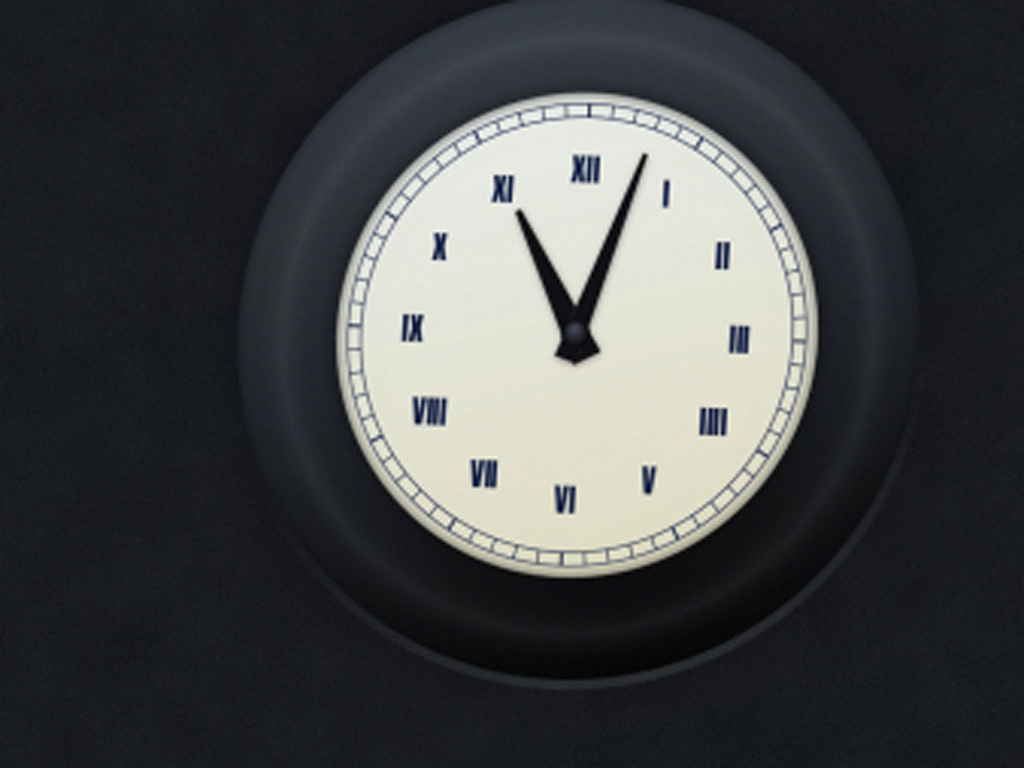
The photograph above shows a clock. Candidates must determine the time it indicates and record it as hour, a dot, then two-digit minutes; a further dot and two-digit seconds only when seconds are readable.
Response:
11.03
